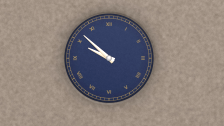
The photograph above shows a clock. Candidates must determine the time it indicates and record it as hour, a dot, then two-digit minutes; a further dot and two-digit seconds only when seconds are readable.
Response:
9.52
